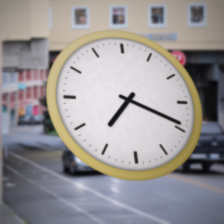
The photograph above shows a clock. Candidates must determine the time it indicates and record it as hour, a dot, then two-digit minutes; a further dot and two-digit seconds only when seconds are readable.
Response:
7.19
